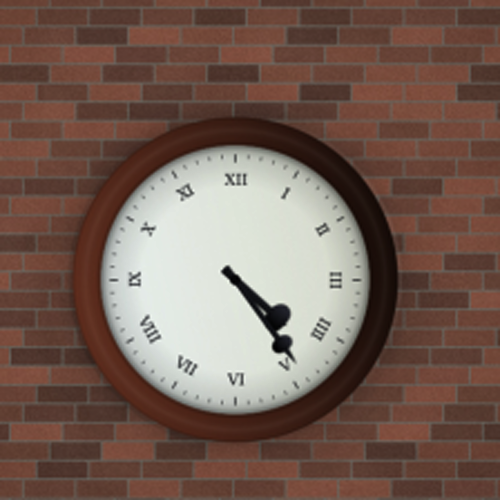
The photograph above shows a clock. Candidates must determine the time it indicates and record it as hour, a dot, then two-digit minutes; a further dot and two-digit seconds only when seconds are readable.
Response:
4.24
